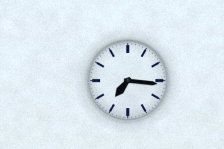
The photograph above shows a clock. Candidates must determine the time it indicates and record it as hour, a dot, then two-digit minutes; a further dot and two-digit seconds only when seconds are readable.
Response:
7.16
